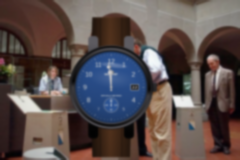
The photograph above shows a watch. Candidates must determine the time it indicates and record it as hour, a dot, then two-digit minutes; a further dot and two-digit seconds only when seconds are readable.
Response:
11.59
